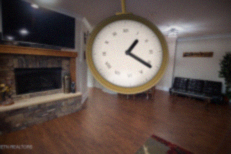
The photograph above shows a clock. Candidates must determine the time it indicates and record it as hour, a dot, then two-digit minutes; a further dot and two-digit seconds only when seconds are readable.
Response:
1.21
